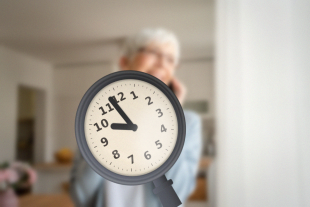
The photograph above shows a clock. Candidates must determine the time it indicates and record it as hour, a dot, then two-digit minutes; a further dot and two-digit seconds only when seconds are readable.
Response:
9.58
